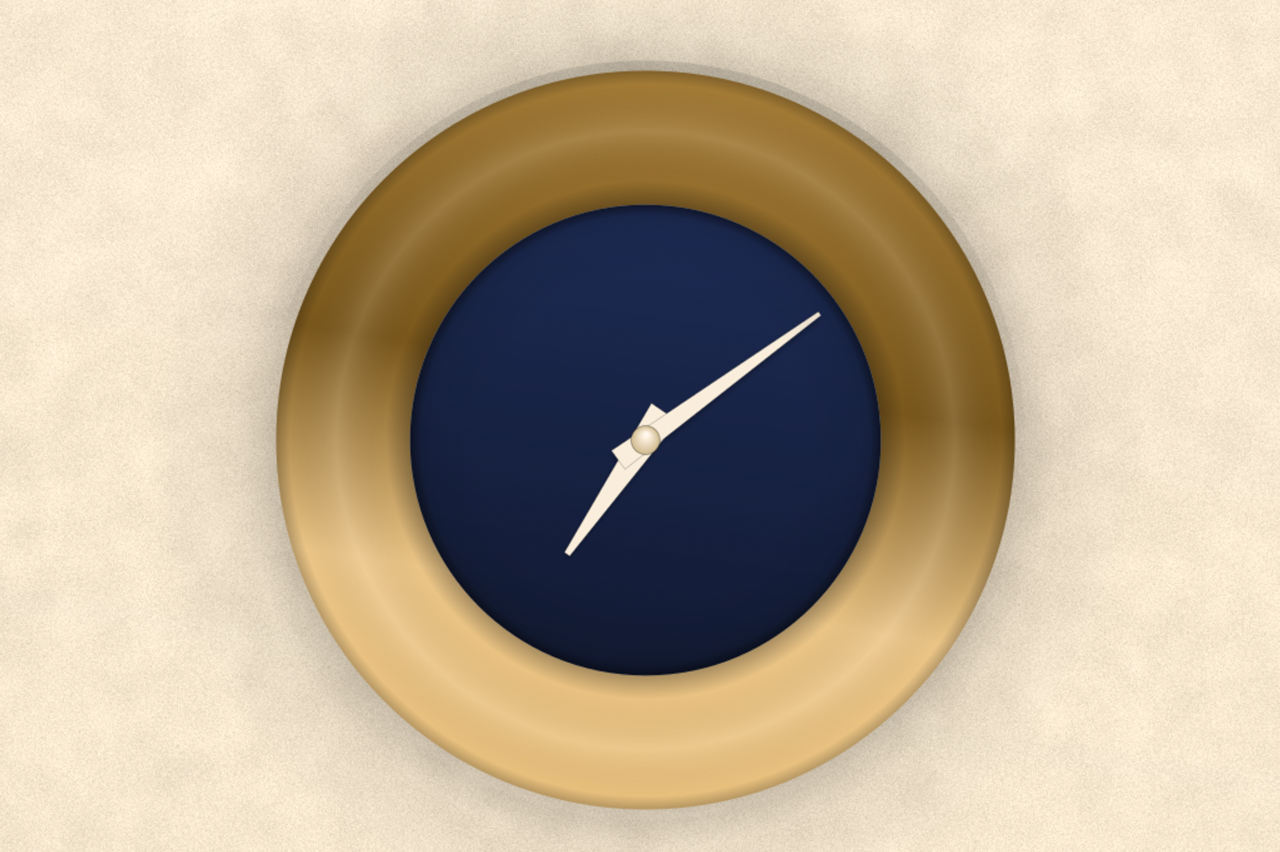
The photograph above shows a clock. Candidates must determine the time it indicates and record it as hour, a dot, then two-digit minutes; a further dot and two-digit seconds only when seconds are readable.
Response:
7.09
